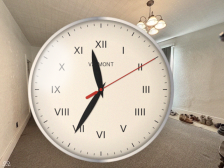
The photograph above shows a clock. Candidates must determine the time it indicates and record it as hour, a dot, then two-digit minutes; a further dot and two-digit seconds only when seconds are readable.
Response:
11.35.10
